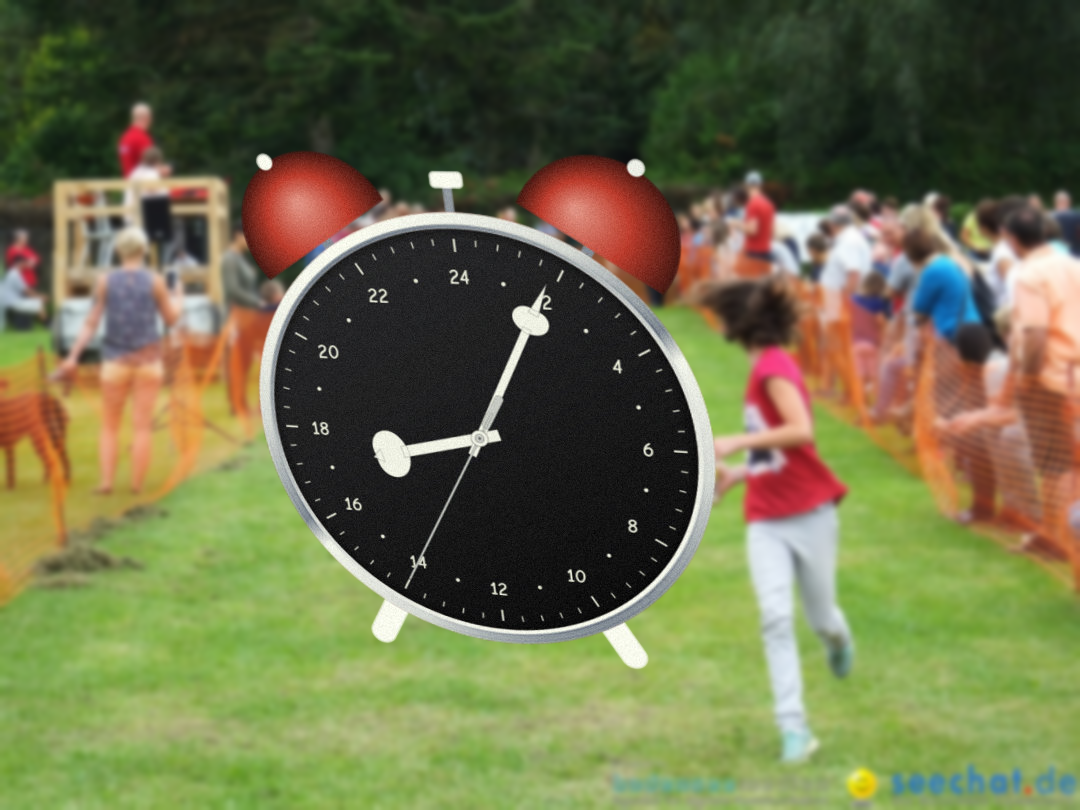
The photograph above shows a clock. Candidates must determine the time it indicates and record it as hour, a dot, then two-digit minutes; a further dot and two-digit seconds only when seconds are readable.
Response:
17.04.35
